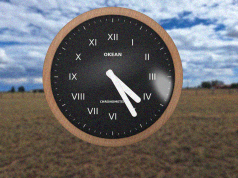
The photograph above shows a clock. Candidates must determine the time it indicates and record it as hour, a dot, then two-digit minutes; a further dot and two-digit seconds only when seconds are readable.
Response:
4.25
